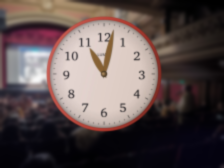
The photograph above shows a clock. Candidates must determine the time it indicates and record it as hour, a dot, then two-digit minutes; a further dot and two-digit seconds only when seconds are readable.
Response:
11.02
